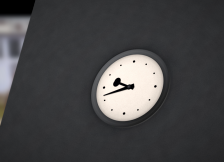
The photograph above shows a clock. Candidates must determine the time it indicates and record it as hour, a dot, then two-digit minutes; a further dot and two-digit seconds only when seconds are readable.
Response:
9.42
